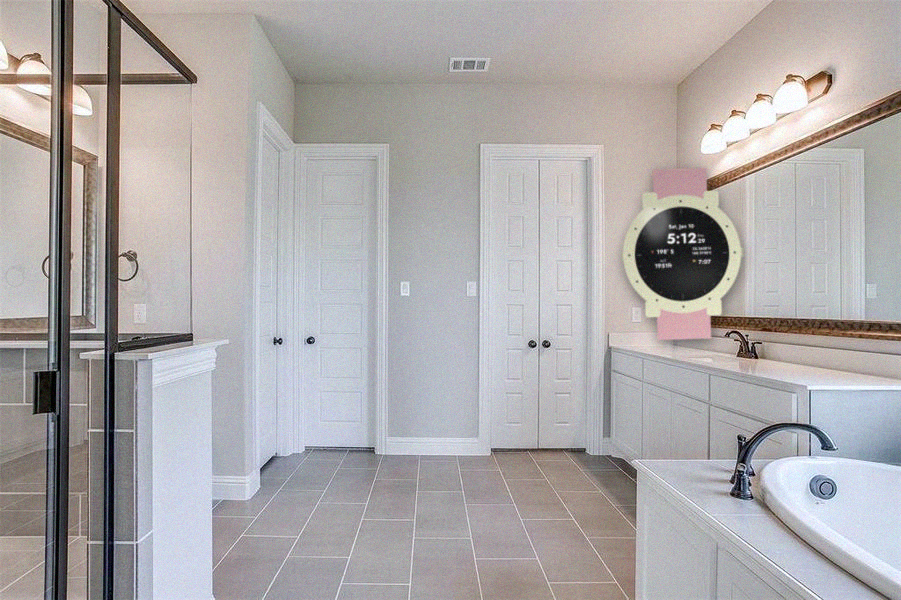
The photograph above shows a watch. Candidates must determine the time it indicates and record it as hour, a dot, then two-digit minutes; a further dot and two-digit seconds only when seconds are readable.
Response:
5.12
